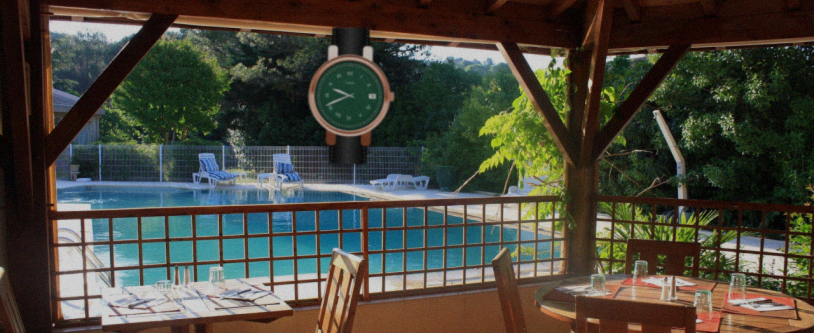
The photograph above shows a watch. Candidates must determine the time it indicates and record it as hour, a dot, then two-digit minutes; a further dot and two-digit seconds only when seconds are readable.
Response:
9.41
